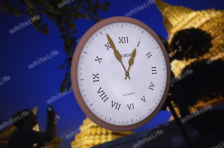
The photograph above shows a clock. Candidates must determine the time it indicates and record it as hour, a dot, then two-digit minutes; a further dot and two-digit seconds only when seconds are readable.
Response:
12.56
